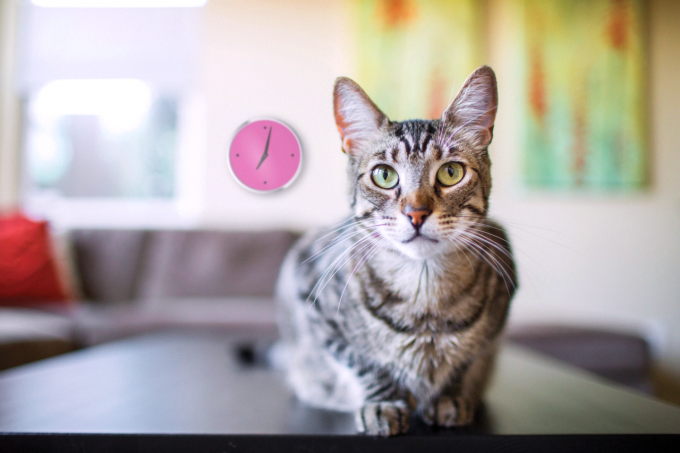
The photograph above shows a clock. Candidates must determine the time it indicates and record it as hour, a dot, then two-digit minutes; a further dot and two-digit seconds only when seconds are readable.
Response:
7.02
